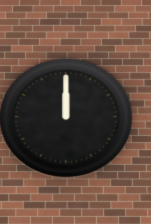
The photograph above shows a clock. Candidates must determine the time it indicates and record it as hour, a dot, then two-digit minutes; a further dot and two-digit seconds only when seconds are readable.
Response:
12.00
